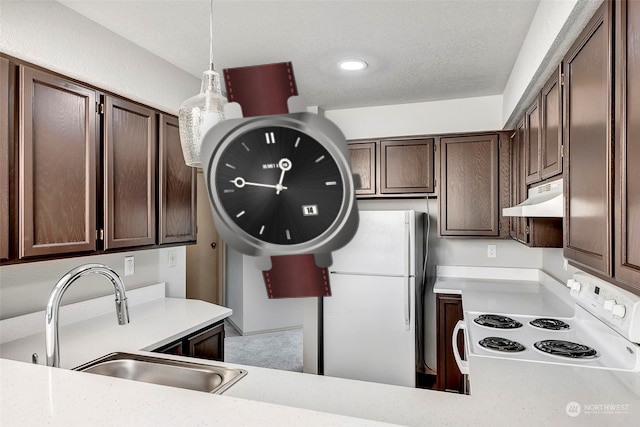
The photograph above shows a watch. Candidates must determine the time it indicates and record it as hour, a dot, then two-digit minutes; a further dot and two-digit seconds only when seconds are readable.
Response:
12.47
